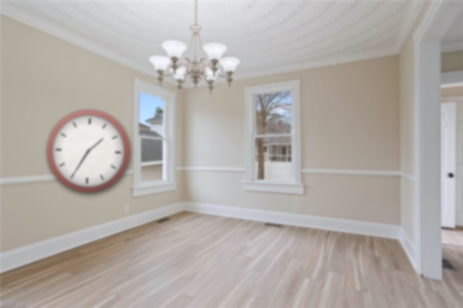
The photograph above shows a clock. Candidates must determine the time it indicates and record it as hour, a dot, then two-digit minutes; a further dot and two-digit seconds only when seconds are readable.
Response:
1.35
